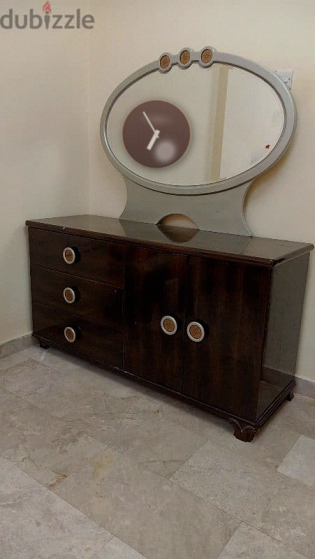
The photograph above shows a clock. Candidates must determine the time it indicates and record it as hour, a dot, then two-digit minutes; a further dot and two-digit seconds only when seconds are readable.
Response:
6.55
